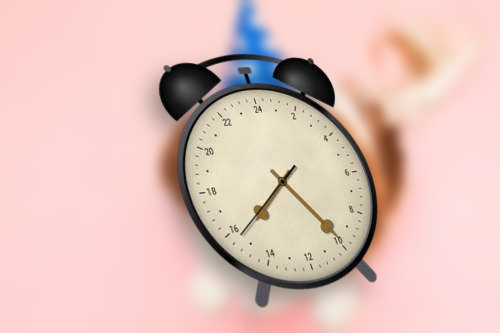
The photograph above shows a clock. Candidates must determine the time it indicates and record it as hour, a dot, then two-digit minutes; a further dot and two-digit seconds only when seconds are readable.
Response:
15.24.39
